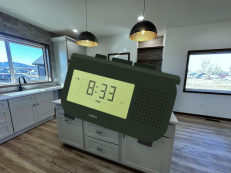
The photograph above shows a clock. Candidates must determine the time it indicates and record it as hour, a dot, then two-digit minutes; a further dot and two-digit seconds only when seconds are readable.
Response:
8.33
